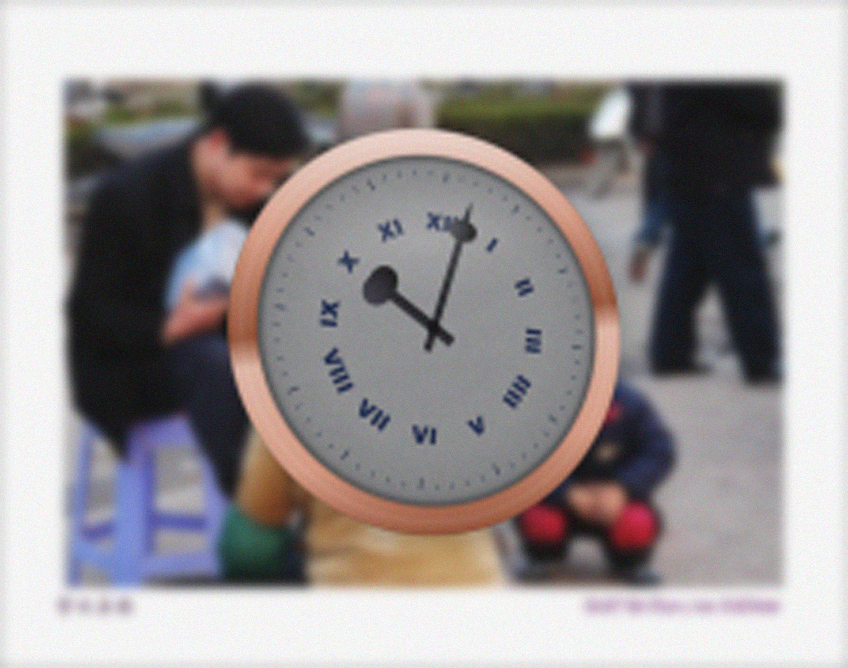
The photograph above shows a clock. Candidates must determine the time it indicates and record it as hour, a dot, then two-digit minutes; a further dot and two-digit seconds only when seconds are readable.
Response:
10.02
